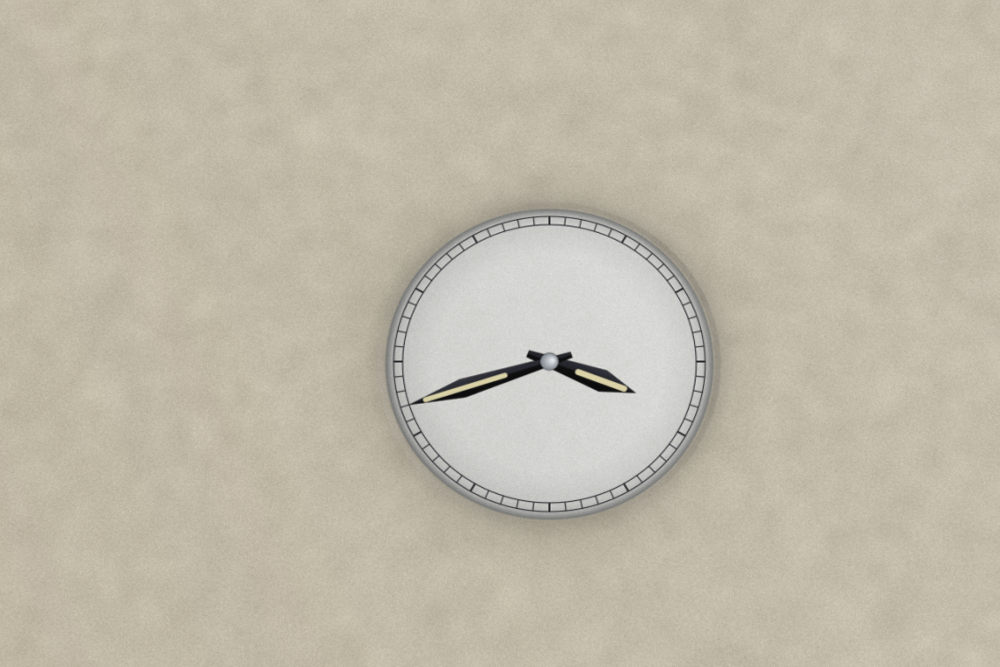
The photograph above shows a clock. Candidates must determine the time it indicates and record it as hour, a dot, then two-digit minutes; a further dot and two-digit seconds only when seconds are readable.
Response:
3.42
